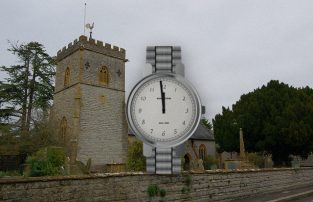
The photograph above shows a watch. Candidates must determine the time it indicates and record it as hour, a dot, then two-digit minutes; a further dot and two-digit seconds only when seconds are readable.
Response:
11.59
